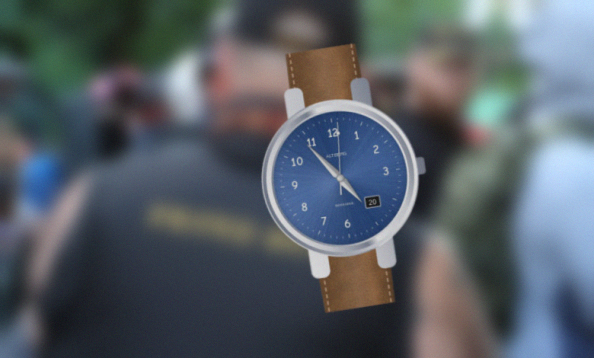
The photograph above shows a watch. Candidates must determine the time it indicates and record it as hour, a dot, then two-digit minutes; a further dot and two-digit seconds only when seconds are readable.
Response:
4.54.01
